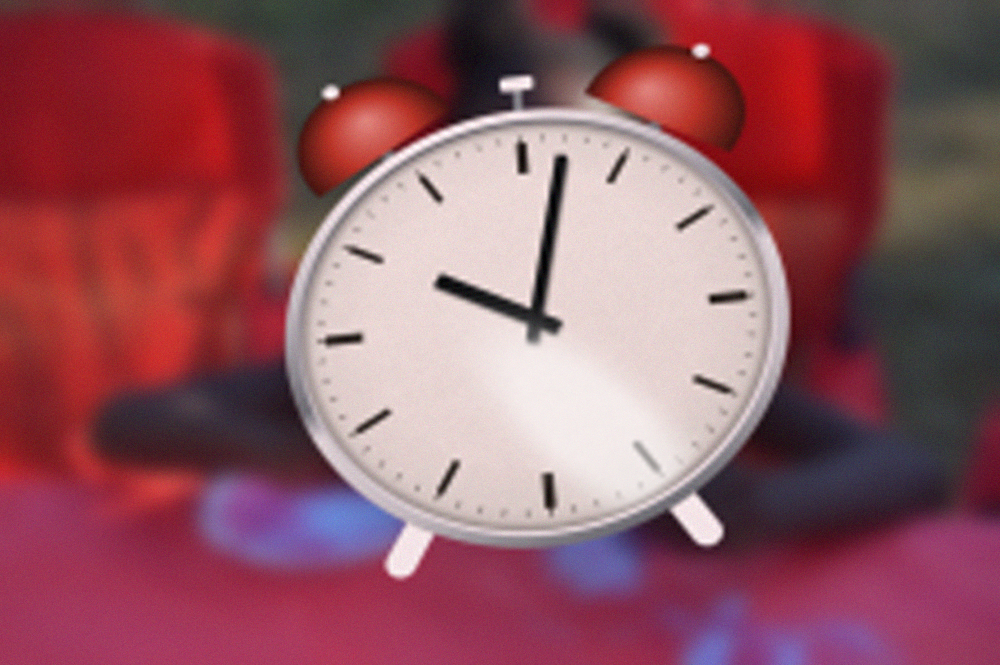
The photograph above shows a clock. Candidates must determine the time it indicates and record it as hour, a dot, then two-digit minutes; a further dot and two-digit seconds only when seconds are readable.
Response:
10.02
